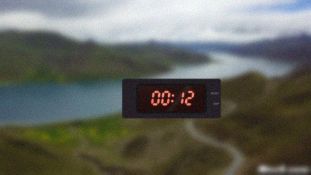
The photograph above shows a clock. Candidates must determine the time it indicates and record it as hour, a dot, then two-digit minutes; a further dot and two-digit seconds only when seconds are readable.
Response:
0.12
